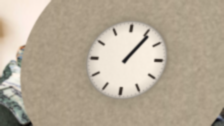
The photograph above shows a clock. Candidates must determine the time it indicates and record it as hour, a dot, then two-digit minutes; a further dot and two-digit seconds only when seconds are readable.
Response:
1.06
